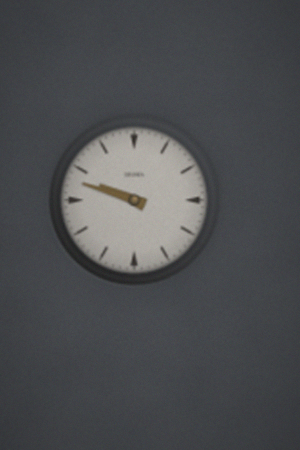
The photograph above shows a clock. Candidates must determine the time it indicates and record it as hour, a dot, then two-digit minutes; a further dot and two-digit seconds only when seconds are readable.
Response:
9.48
